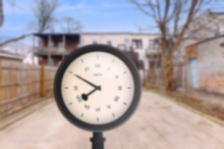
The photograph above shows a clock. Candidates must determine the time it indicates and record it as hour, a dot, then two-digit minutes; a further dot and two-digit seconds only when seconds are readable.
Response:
7.50
